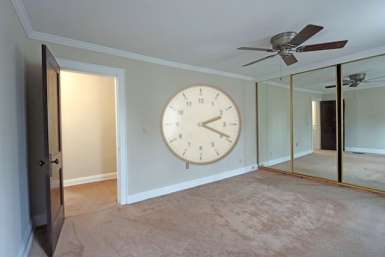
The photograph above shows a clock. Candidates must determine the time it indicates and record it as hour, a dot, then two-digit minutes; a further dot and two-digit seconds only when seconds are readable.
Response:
2.19
